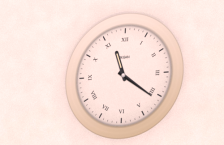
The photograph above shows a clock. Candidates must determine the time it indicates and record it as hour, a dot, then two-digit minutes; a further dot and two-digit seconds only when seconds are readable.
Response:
11.21
